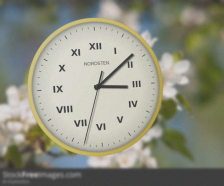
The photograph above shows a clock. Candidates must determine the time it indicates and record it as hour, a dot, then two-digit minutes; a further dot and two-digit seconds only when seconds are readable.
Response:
3.08.33
